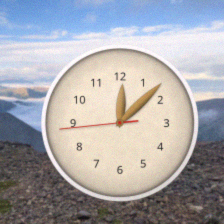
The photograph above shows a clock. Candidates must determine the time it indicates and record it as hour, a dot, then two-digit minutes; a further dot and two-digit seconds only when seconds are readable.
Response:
12.07.44
